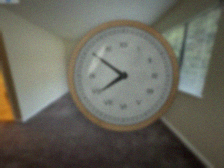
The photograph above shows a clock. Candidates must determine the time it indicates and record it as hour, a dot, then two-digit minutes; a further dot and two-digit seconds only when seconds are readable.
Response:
7.51
